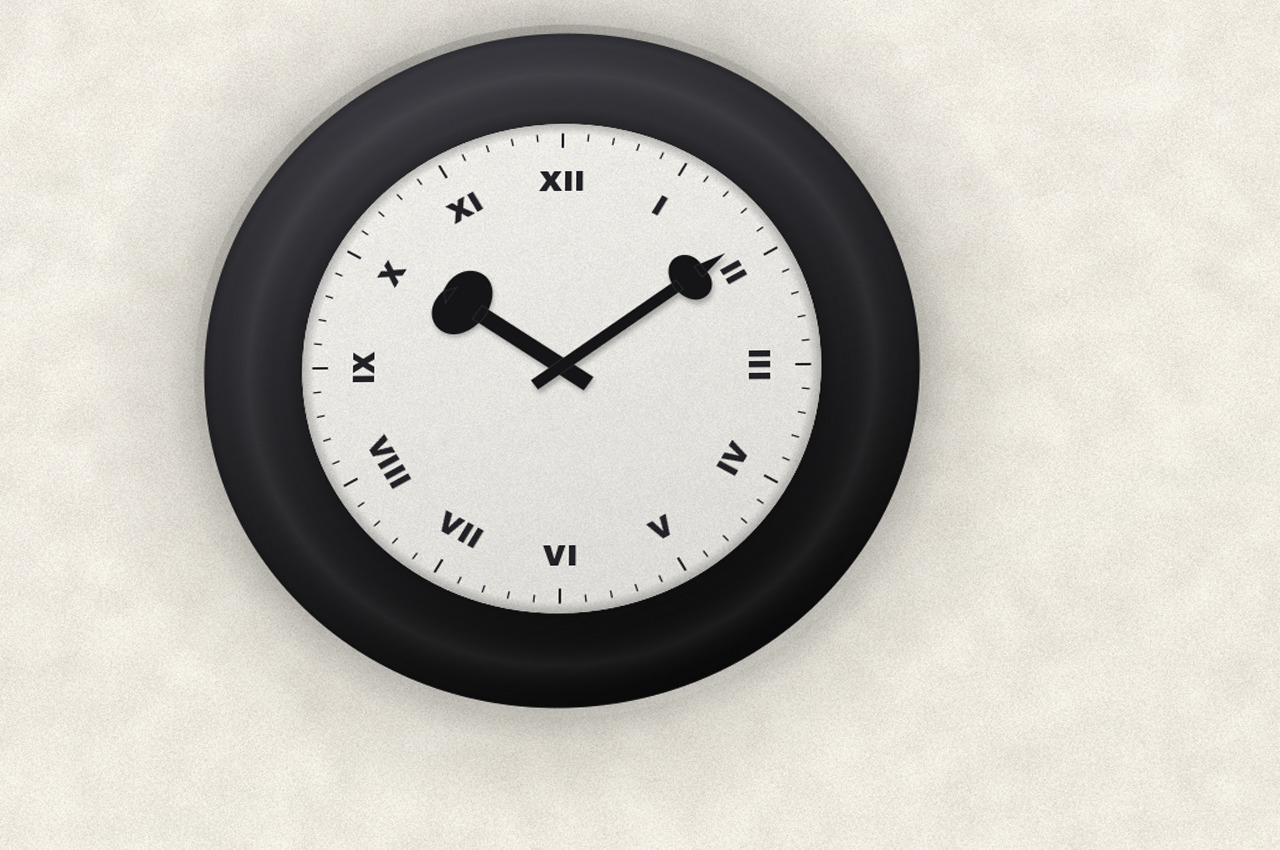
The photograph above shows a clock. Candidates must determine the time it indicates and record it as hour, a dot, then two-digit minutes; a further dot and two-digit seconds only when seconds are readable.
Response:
10.09
